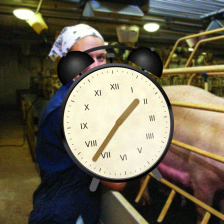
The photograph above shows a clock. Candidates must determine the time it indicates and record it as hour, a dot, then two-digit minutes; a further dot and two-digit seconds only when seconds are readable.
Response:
1.37
